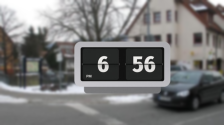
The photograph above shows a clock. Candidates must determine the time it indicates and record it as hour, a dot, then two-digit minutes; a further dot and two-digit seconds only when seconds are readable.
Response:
6.56
